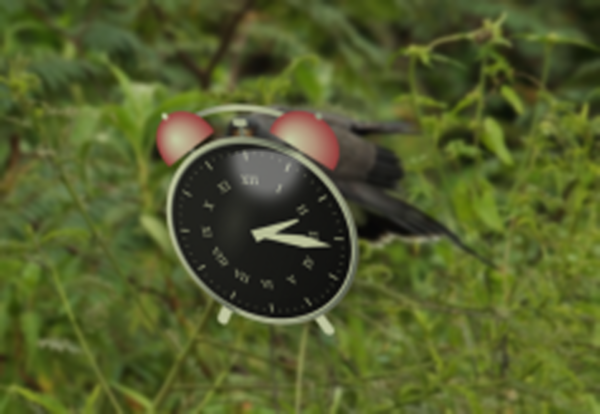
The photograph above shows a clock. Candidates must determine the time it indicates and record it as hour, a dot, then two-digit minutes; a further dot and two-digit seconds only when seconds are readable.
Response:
2.16
